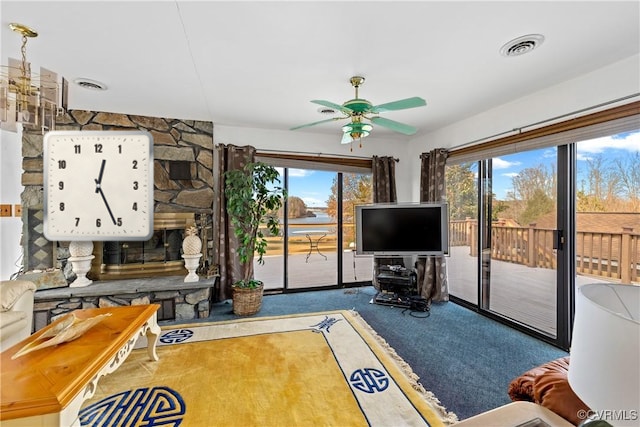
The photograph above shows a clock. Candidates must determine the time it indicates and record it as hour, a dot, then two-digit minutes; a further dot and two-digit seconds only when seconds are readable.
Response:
12.26
